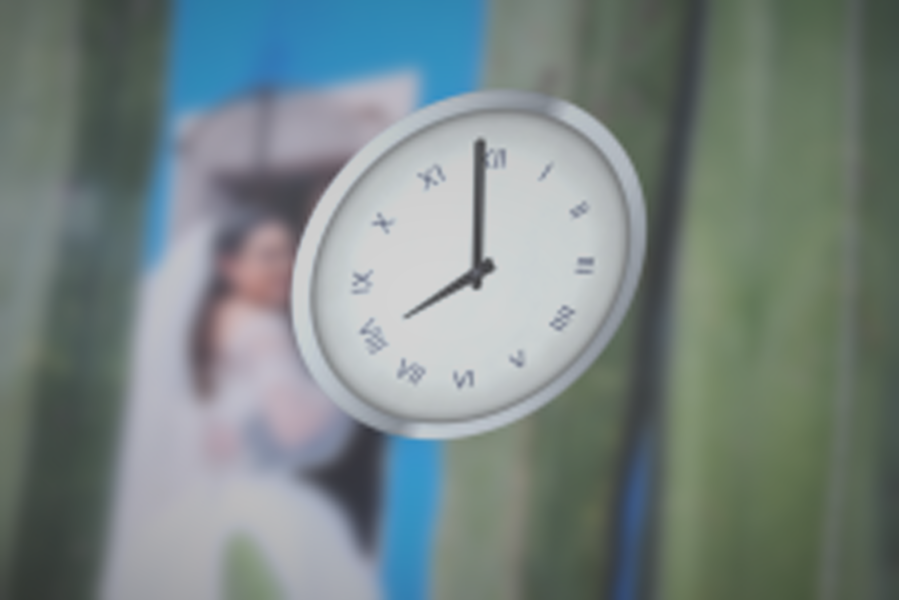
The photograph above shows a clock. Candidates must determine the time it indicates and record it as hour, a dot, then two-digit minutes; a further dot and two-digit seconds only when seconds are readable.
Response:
7.59
